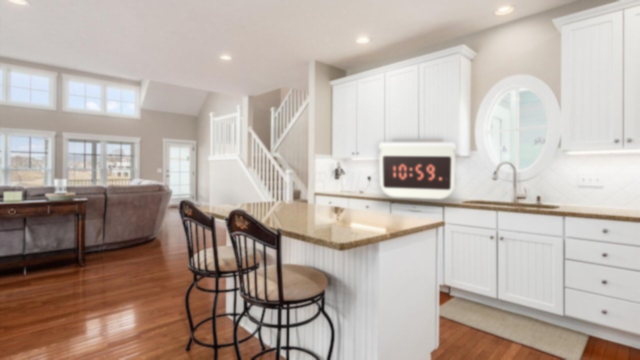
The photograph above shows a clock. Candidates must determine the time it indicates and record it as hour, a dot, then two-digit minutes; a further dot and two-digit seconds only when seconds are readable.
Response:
10.59
